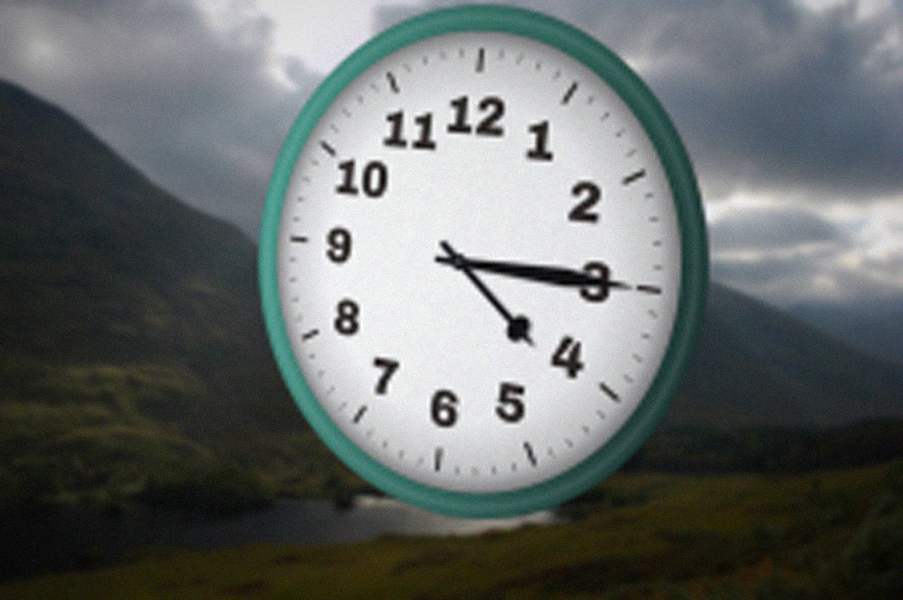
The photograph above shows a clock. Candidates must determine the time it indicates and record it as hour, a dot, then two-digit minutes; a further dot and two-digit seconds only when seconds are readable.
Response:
4.15
